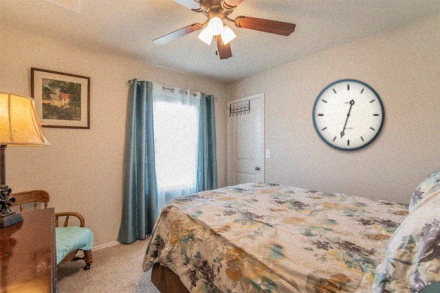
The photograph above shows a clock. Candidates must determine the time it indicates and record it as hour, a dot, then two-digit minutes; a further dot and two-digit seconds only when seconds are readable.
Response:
12.33
